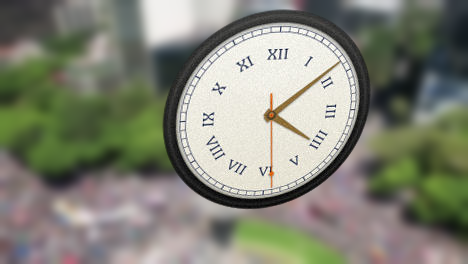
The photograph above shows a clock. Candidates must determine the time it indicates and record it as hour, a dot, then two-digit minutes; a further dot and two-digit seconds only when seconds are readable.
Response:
4.08.29
